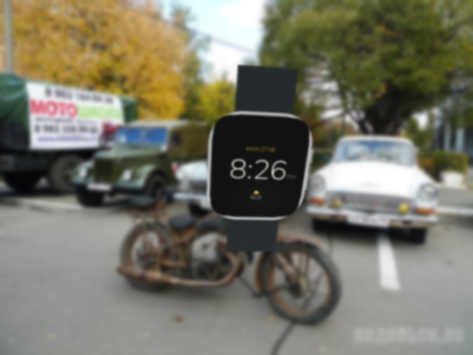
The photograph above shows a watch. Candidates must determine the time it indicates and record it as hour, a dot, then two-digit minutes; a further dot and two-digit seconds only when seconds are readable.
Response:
8.26
